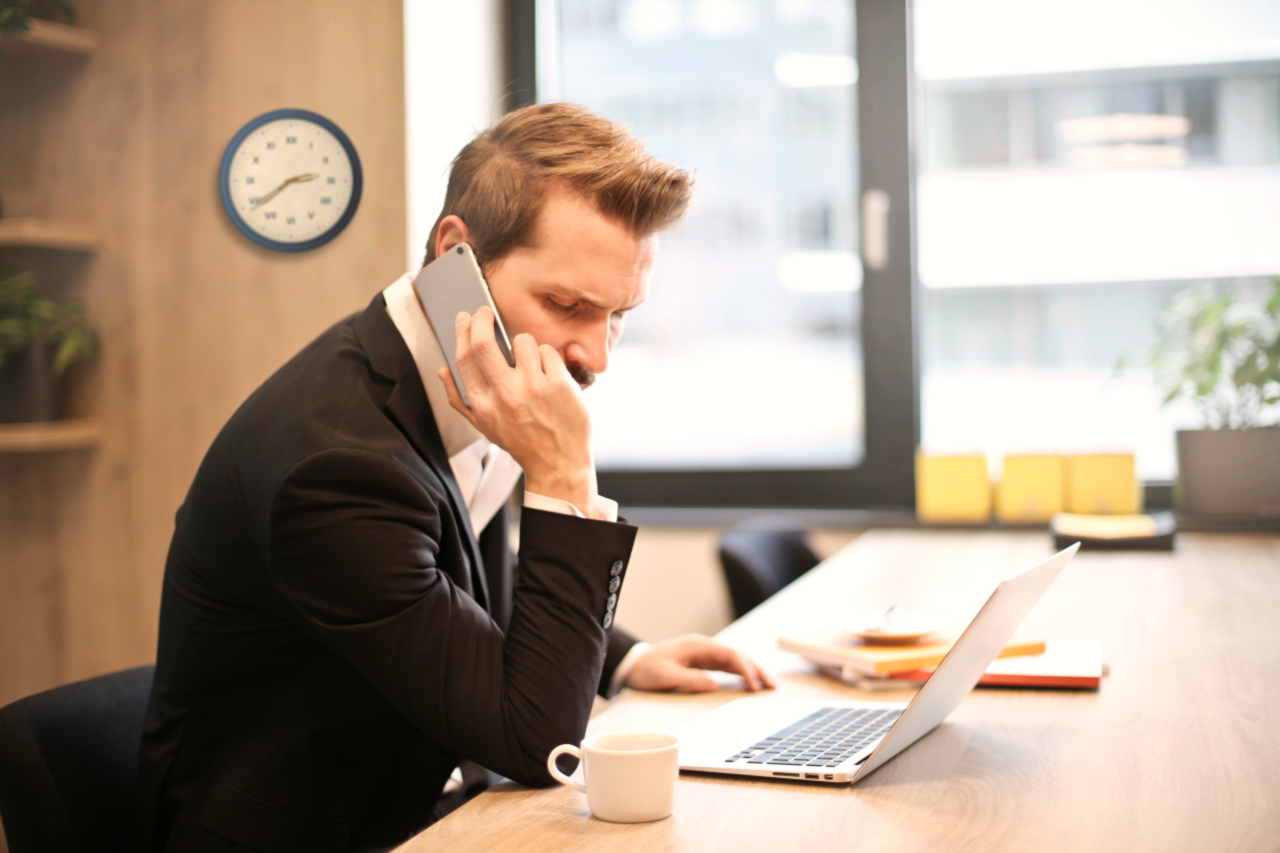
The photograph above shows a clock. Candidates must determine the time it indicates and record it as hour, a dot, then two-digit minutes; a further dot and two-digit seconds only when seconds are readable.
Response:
2.39
